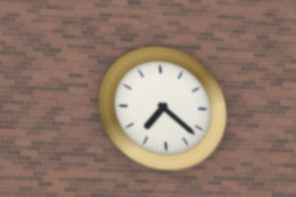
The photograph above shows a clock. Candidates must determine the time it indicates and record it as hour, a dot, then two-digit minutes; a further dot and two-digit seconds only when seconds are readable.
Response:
7.22
